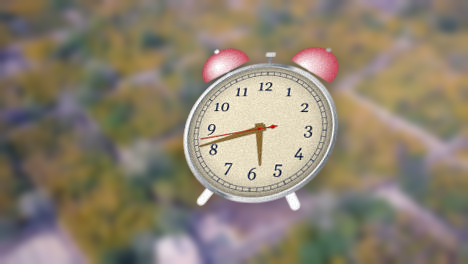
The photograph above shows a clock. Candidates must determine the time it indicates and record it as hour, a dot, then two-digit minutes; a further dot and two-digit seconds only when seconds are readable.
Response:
5.41.43
